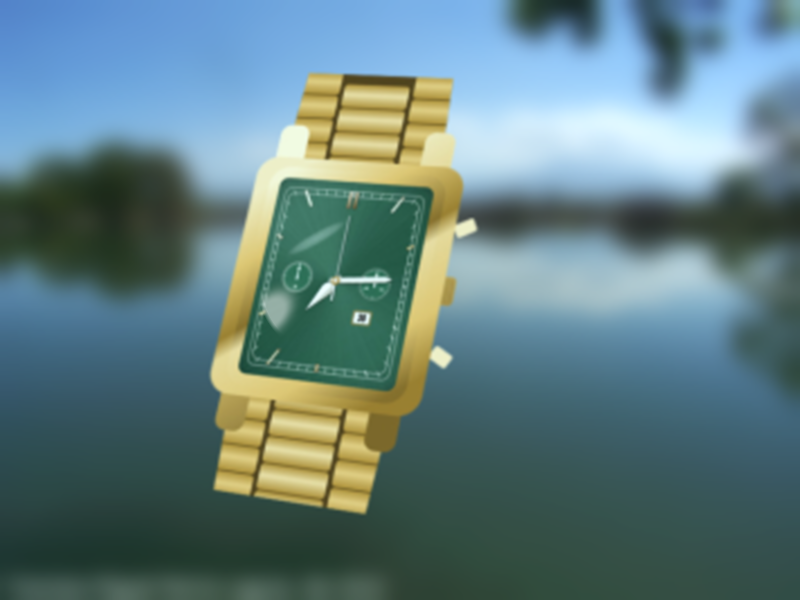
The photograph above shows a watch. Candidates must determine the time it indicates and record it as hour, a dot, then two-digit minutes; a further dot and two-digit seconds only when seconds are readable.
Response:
7.14
